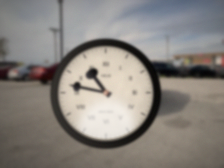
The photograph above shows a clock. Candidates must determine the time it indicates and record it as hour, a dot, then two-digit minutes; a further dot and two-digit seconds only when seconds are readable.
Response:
10.47
